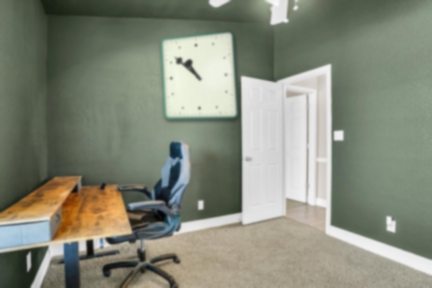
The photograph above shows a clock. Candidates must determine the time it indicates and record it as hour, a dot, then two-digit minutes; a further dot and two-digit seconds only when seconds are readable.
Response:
10.52
